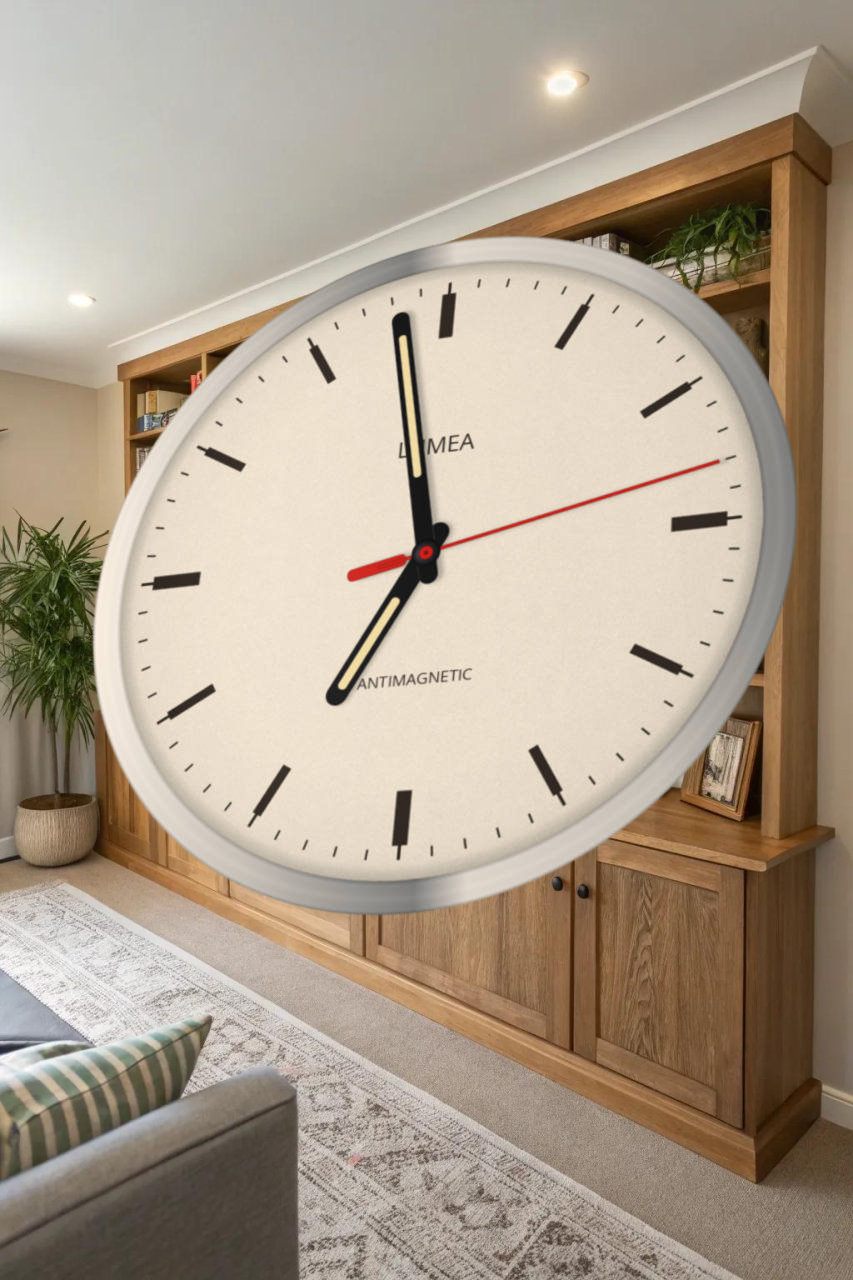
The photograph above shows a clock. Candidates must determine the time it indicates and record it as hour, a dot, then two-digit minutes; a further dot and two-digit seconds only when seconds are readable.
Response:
6.58.13
